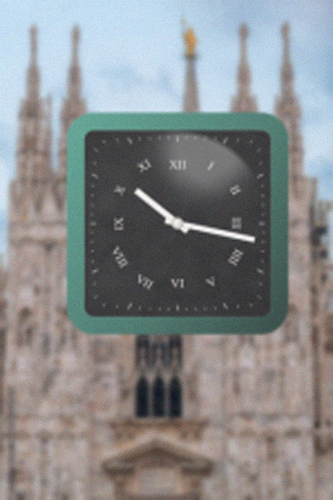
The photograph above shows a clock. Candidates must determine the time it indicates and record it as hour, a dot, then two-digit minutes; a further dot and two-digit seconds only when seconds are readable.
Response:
10.17
